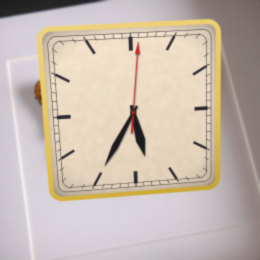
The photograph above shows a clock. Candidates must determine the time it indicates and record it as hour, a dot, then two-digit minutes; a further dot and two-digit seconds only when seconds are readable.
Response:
5.35.01
